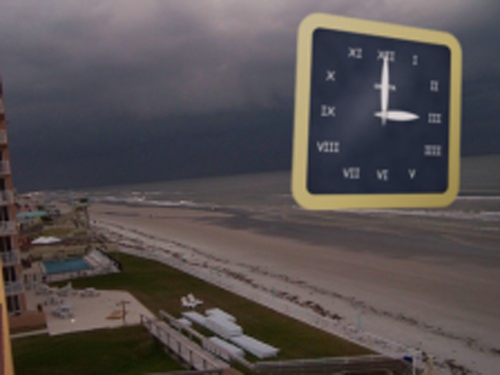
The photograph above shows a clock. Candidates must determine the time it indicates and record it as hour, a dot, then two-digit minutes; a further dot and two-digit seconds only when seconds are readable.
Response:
3.00
